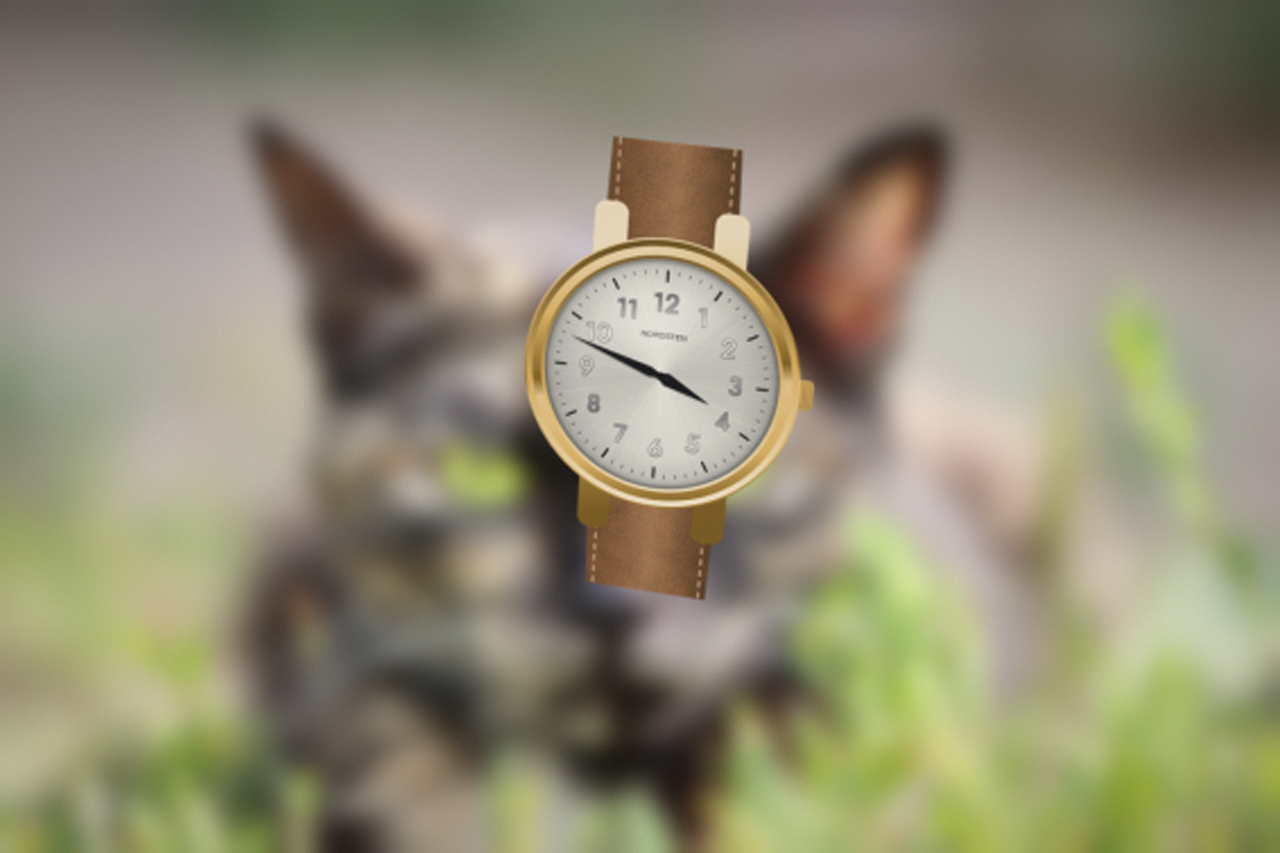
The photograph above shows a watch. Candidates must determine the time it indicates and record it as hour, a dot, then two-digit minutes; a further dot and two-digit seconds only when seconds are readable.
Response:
3.48
